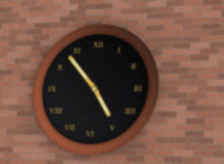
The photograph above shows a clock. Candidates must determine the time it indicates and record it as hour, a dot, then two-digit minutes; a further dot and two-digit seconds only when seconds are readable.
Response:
4.53
